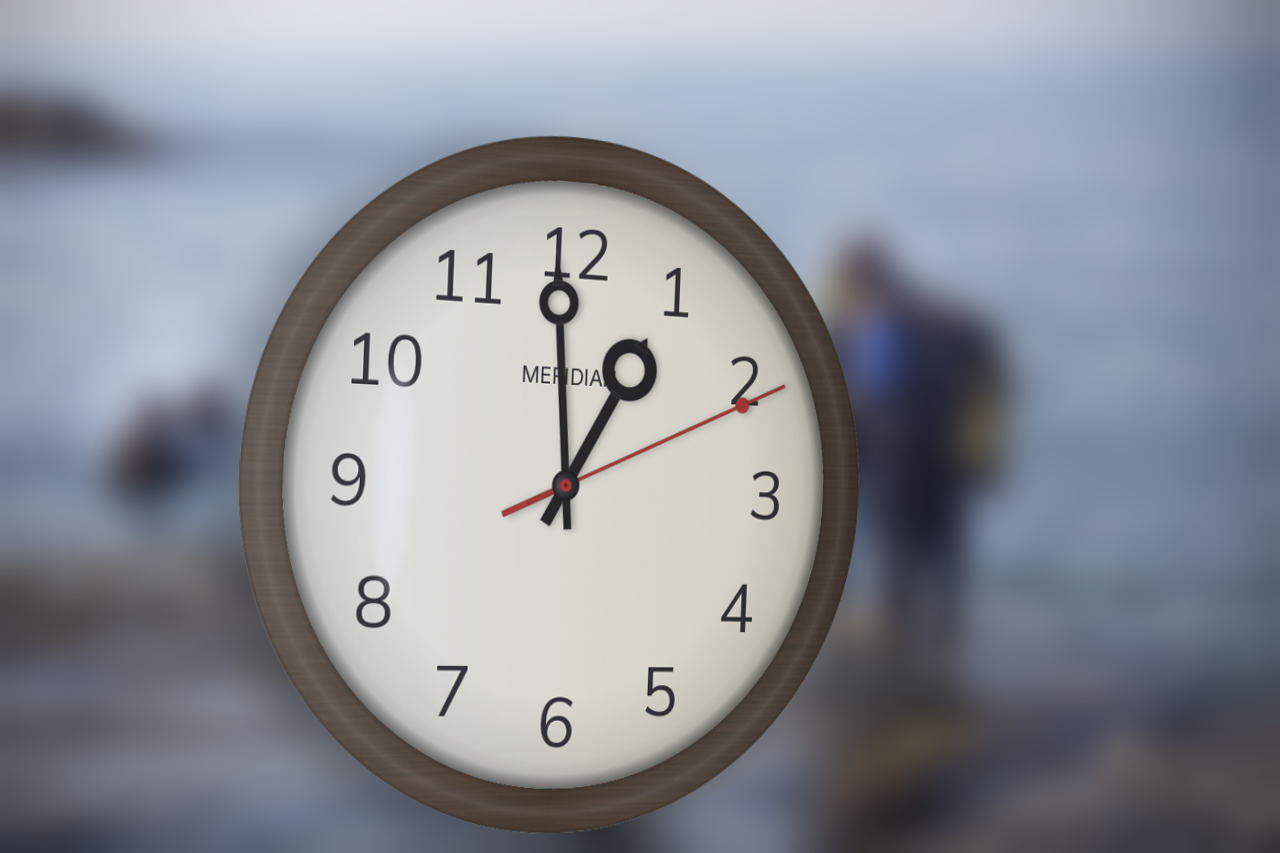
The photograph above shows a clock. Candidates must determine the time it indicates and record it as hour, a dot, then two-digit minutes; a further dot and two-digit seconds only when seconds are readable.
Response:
12.59.11
